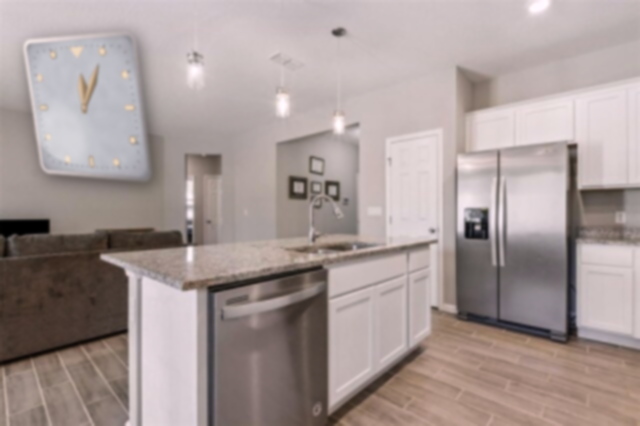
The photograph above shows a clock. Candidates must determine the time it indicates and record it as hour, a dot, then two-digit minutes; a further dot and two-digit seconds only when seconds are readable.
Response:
12.05
